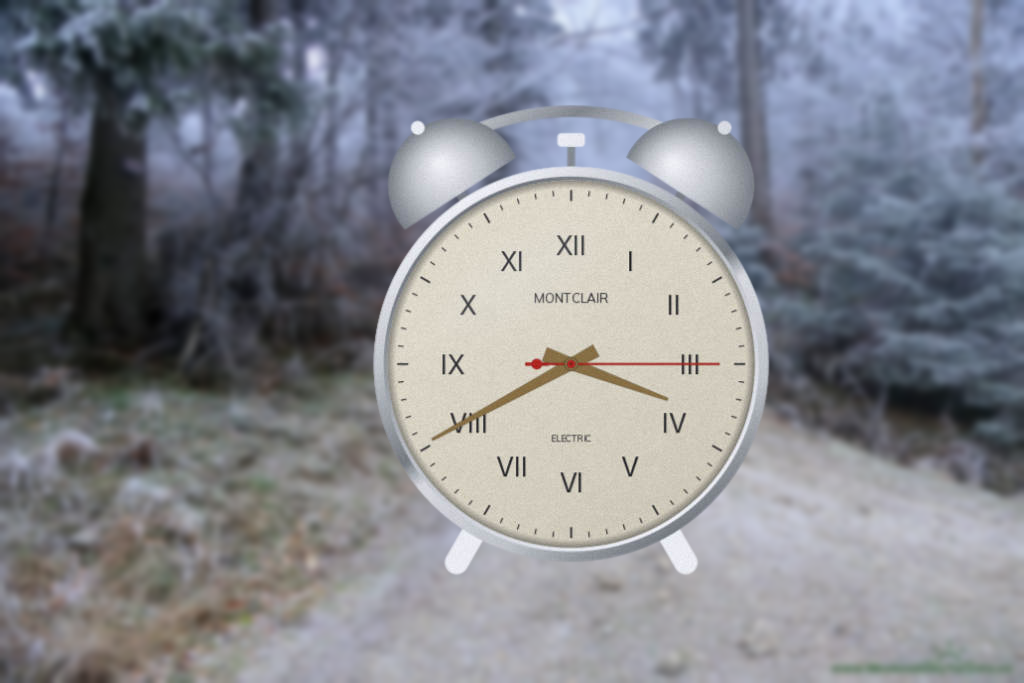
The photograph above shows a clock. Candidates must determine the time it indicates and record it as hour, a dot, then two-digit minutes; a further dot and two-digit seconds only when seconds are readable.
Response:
3.40.15
